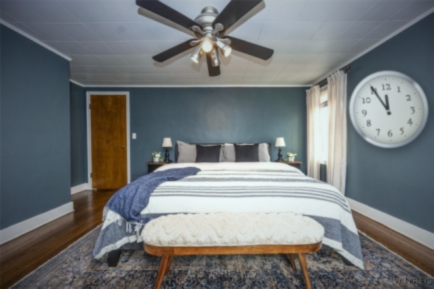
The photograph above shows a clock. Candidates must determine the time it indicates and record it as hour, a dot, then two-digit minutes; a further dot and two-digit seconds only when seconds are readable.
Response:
11.55
